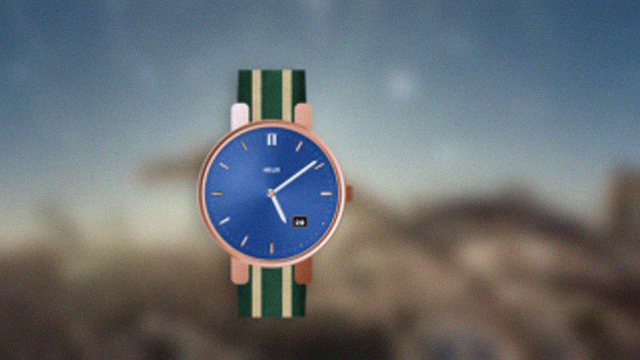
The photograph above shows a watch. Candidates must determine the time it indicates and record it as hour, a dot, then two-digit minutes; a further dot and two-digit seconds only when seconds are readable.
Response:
5.09
